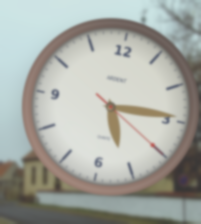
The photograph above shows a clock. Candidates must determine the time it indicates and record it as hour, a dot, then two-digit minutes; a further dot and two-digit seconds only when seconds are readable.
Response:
5.14.20
